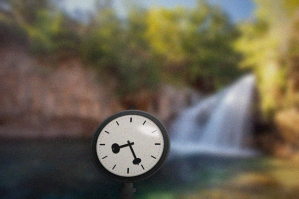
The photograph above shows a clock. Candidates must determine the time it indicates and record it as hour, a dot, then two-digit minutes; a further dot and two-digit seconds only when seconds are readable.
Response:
8.26
